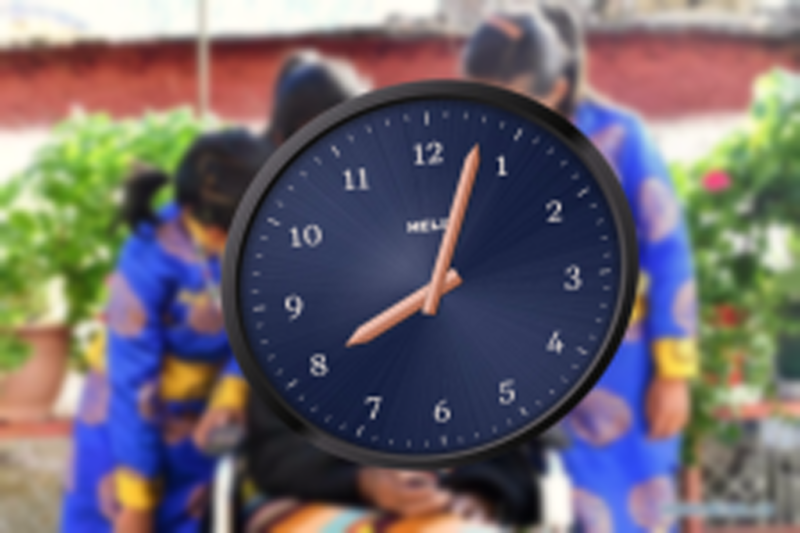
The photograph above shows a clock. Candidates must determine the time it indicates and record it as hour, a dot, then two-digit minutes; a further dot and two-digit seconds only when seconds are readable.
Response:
8.03
